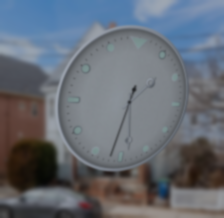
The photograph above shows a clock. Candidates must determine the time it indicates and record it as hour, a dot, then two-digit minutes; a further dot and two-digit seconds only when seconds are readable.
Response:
1.28.32
